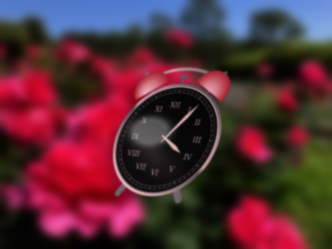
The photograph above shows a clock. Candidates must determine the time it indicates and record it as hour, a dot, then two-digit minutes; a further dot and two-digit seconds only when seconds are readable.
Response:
4.06
